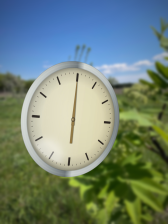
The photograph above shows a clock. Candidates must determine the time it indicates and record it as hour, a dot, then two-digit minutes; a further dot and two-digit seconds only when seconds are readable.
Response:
6.00
